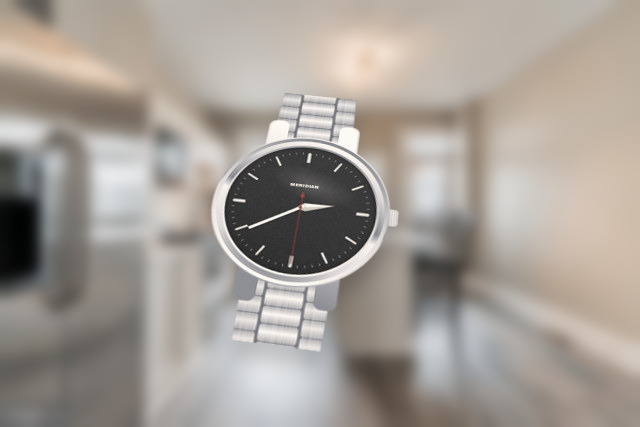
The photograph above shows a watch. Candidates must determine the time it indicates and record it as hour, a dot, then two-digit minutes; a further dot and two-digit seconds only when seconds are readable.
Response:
2.39.30
